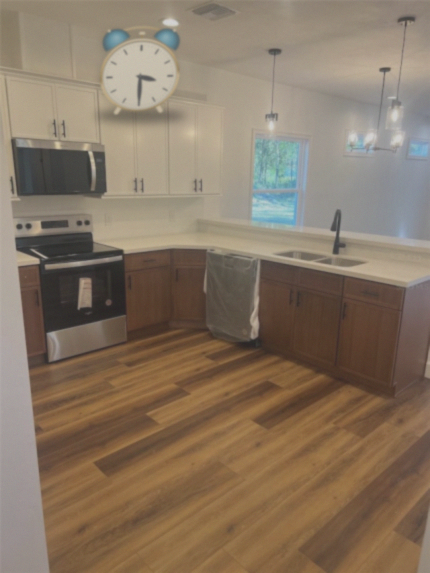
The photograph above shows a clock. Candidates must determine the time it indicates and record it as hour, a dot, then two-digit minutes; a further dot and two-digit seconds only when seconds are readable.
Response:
3.30
